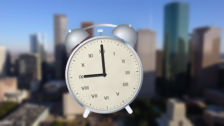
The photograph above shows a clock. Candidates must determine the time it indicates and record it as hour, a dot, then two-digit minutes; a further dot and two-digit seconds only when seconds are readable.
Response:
9.00
